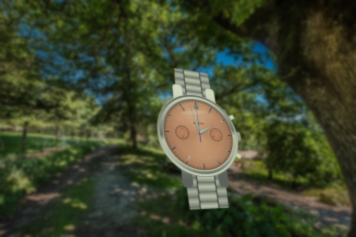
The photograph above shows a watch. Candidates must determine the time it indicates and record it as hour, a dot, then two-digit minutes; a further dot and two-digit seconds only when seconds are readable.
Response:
1.58
